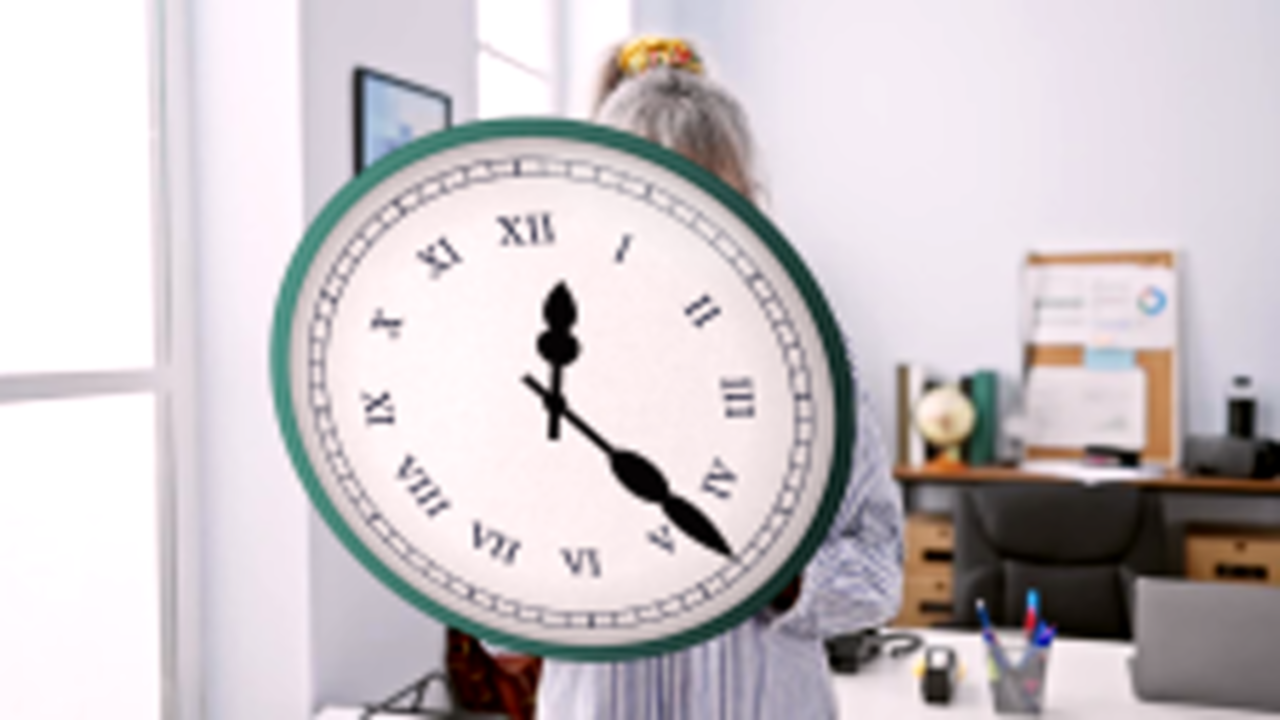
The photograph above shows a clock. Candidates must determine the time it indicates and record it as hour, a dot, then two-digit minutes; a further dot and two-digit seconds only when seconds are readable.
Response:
12.23
